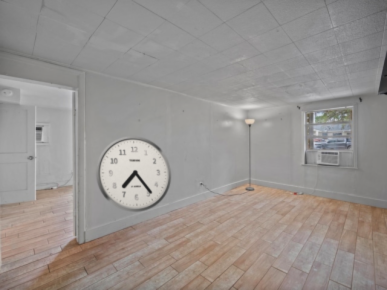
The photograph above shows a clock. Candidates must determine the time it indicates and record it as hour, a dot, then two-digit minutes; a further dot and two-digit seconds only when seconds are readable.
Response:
7.24
